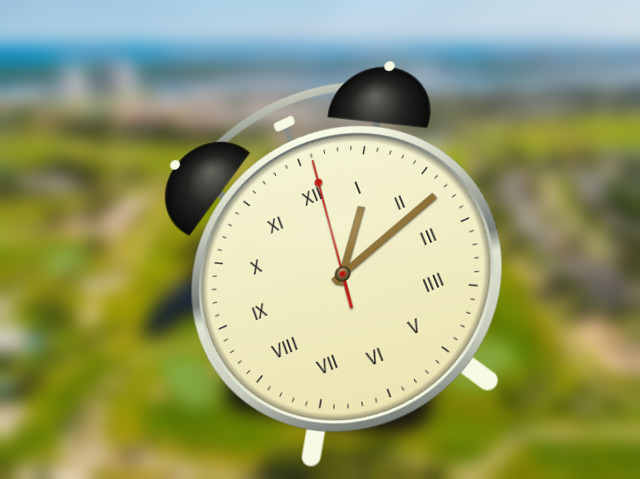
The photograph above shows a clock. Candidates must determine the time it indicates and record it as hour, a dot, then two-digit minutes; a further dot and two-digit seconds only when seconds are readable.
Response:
1.12.01
